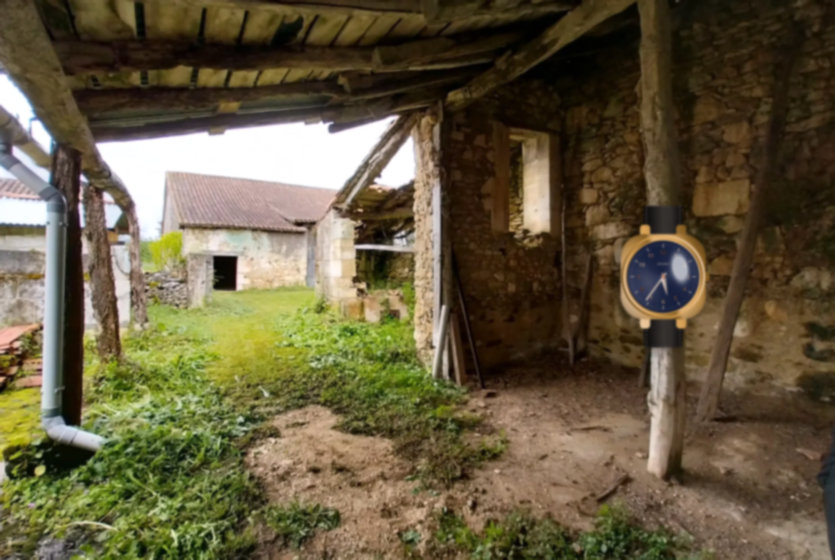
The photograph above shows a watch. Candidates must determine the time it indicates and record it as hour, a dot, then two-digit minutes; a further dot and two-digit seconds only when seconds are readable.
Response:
5.36
